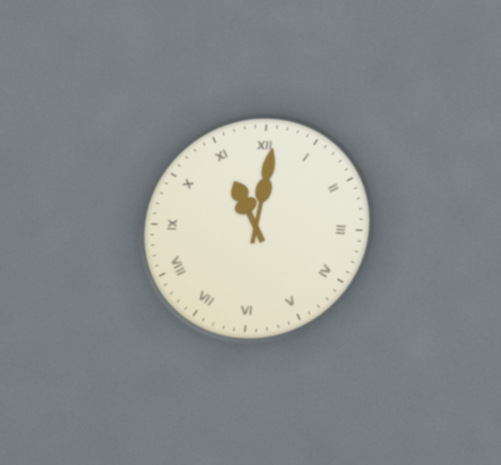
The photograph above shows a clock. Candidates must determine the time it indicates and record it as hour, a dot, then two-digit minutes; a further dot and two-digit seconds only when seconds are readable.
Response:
11.01
